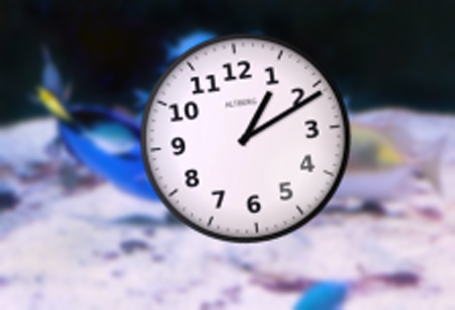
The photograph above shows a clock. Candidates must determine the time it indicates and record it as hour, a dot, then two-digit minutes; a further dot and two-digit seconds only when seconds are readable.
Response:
1.11
